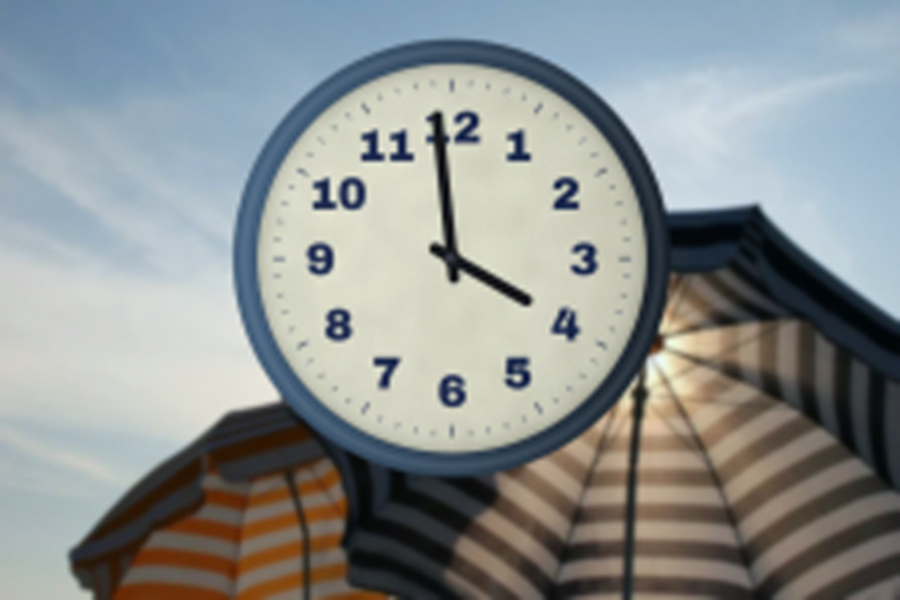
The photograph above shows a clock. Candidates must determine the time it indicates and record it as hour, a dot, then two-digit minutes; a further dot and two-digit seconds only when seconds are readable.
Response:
3.59
